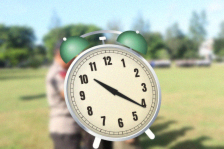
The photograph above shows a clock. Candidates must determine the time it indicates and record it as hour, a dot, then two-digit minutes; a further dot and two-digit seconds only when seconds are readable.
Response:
10.21
